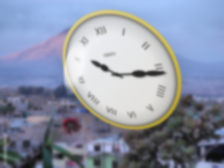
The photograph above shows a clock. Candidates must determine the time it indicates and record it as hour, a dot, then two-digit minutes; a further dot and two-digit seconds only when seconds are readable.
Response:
10.16
